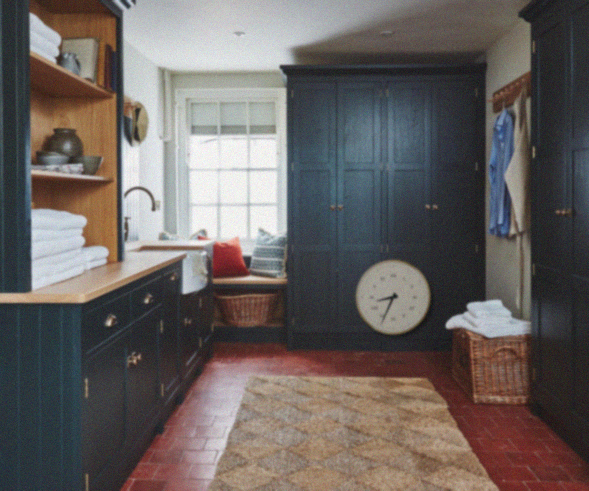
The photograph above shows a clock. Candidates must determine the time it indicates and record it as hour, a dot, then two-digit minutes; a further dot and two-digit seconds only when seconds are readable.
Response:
8.34
